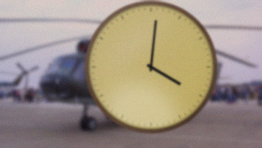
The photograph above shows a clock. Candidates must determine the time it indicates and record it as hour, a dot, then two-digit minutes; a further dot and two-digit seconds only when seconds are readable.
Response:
4.01
